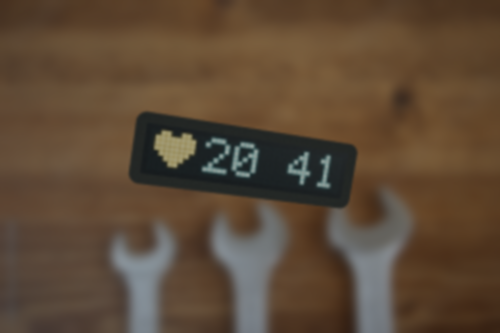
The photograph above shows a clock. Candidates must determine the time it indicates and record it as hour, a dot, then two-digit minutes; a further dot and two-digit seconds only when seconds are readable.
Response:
20.41
